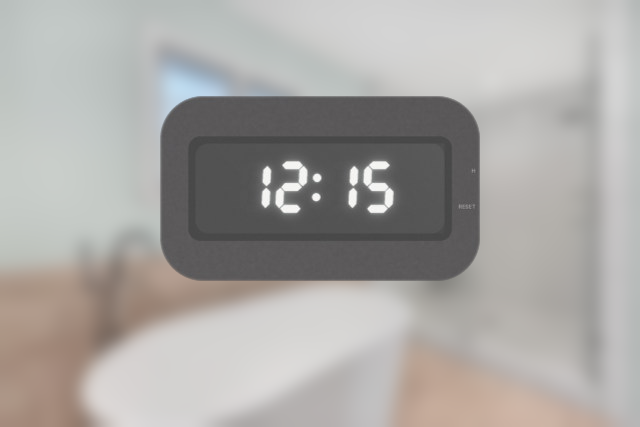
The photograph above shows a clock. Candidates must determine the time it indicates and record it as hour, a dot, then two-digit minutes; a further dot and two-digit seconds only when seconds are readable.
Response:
12.15
